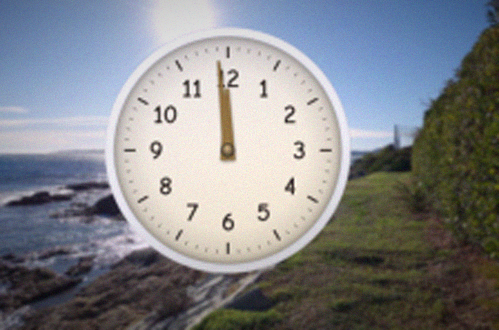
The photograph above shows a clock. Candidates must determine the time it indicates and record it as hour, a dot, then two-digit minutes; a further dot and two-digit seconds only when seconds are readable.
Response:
11.59
